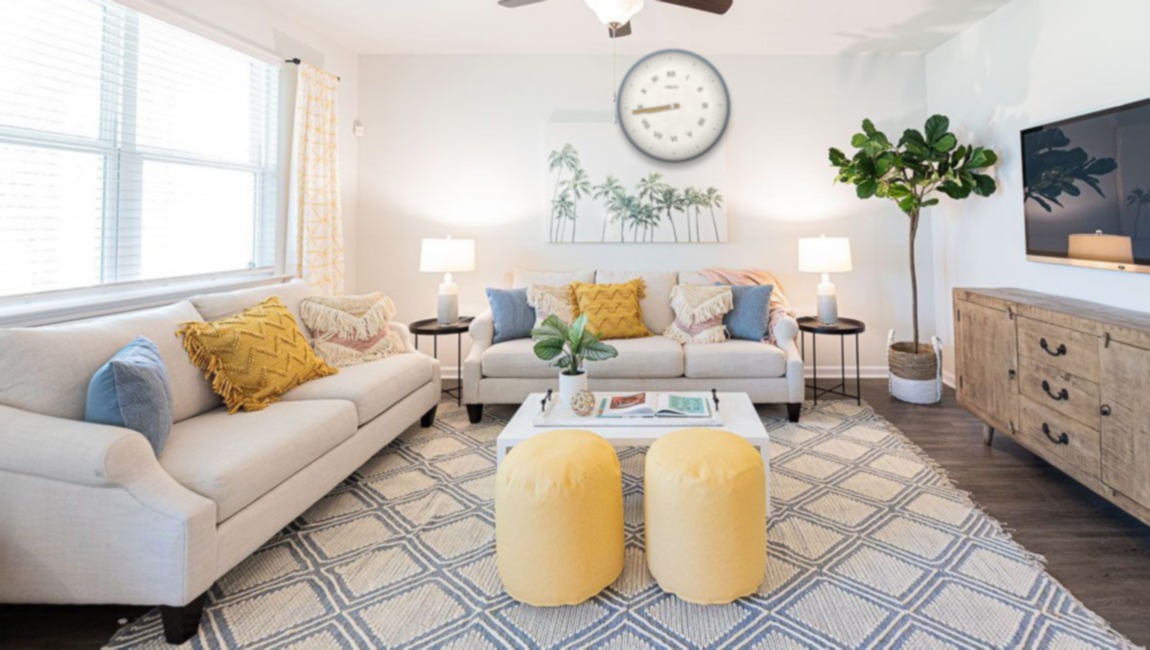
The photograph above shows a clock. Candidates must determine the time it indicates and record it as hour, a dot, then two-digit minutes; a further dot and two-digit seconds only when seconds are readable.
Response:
8.44
